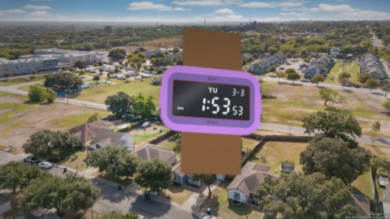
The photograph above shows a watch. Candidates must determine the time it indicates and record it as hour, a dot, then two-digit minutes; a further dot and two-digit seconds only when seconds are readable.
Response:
1.53.53
